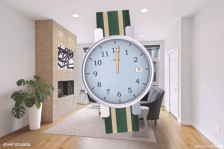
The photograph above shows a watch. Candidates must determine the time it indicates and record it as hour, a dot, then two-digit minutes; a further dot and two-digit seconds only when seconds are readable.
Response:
12.01
